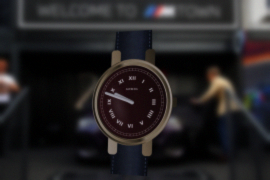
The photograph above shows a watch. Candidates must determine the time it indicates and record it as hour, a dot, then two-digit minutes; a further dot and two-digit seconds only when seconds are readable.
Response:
9.48
